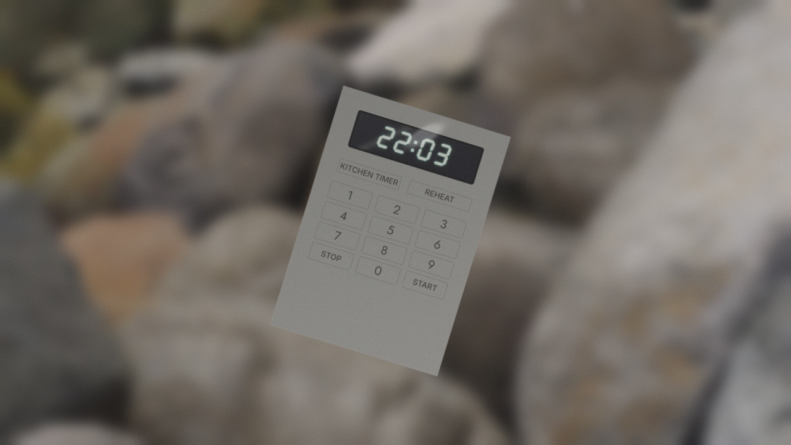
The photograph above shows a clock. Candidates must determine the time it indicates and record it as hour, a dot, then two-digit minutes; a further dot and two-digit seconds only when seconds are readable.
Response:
22.03
